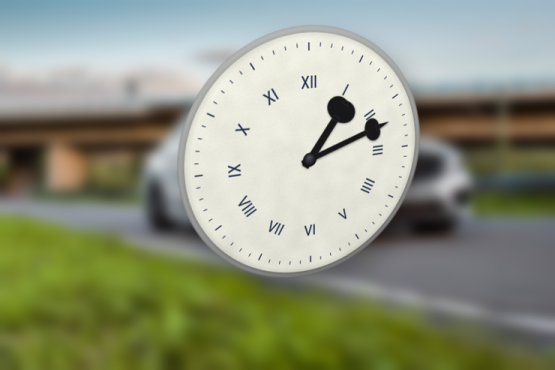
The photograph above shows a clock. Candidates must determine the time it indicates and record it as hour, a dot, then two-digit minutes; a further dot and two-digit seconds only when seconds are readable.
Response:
1.12
